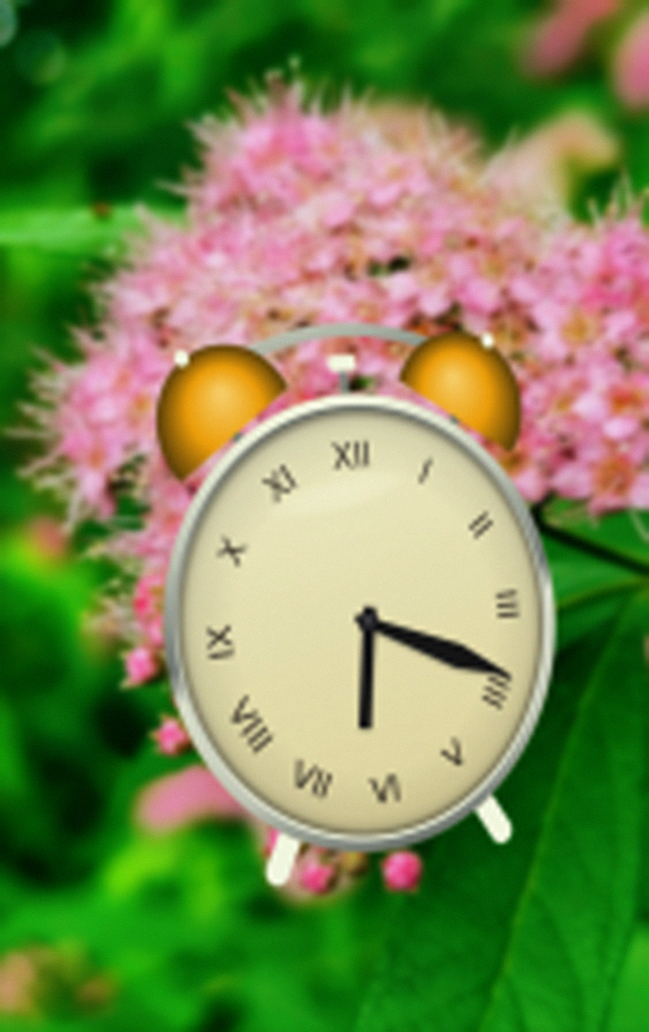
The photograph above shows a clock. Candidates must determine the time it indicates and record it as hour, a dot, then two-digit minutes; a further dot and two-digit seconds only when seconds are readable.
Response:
6.19
